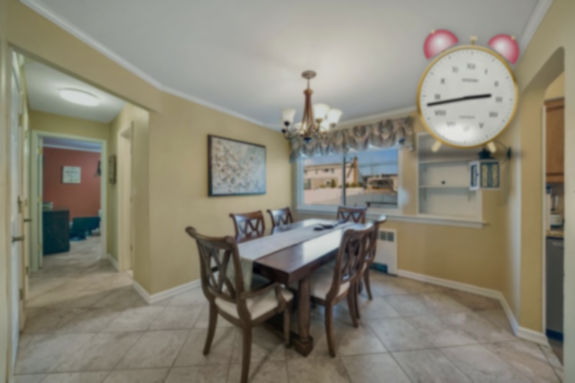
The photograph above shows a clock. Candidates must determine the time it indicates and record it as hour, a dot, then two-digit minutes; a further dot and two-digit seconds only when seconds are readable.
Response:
2.43
